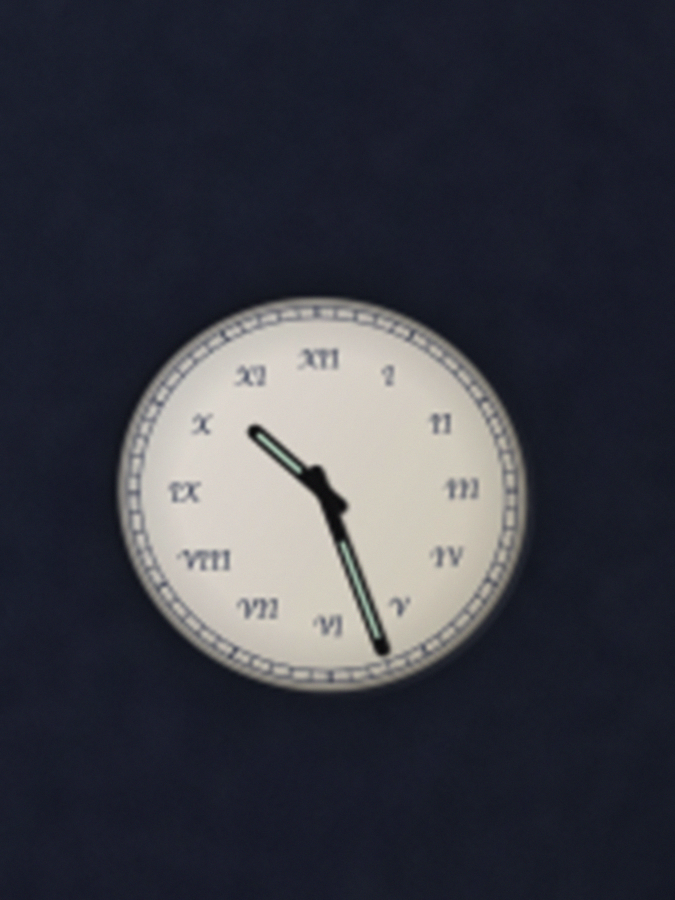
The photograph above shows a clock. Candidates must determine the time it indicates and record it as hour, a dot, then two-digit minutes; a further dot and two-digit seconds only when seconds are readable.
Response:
10.27
